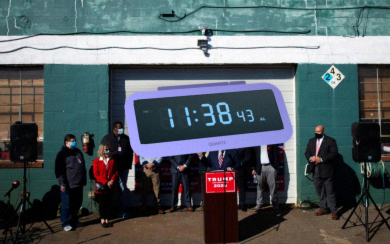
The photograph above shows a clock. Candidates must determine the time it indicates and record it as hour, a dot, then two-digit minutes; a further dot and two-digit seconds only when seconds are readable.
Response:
11.38.43
